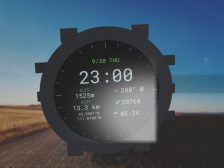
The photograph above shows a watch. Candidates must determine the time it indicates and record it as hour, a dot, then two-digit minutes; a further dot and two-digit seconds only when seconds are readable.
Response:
23.00
